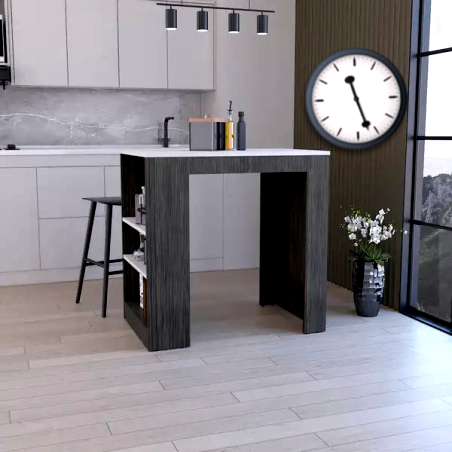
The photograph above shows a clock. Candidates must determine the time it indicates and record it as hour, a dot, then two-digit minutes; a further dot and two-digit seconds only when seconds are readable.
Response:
11.27
